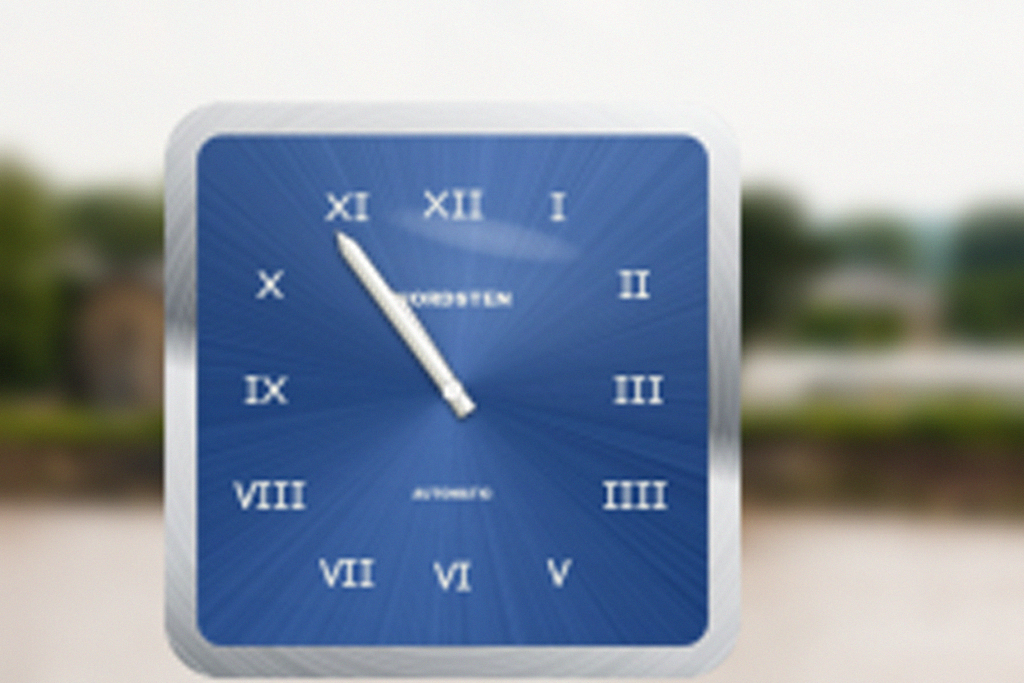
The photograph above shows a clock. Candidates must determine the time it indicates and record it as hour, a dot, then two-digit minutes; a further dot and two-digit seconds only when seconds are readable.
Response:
10.54
